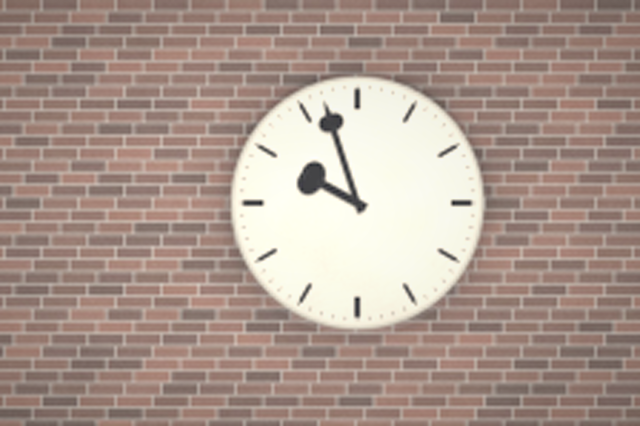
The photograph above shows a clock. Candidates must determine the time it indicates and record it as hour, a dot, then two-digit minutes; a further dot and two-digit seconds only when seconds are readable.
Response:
9.57
